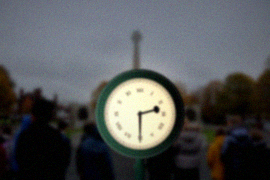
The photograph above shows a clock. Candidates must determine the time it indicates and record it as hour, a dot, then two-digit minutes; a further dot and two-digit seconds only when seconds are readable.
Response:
2.30
